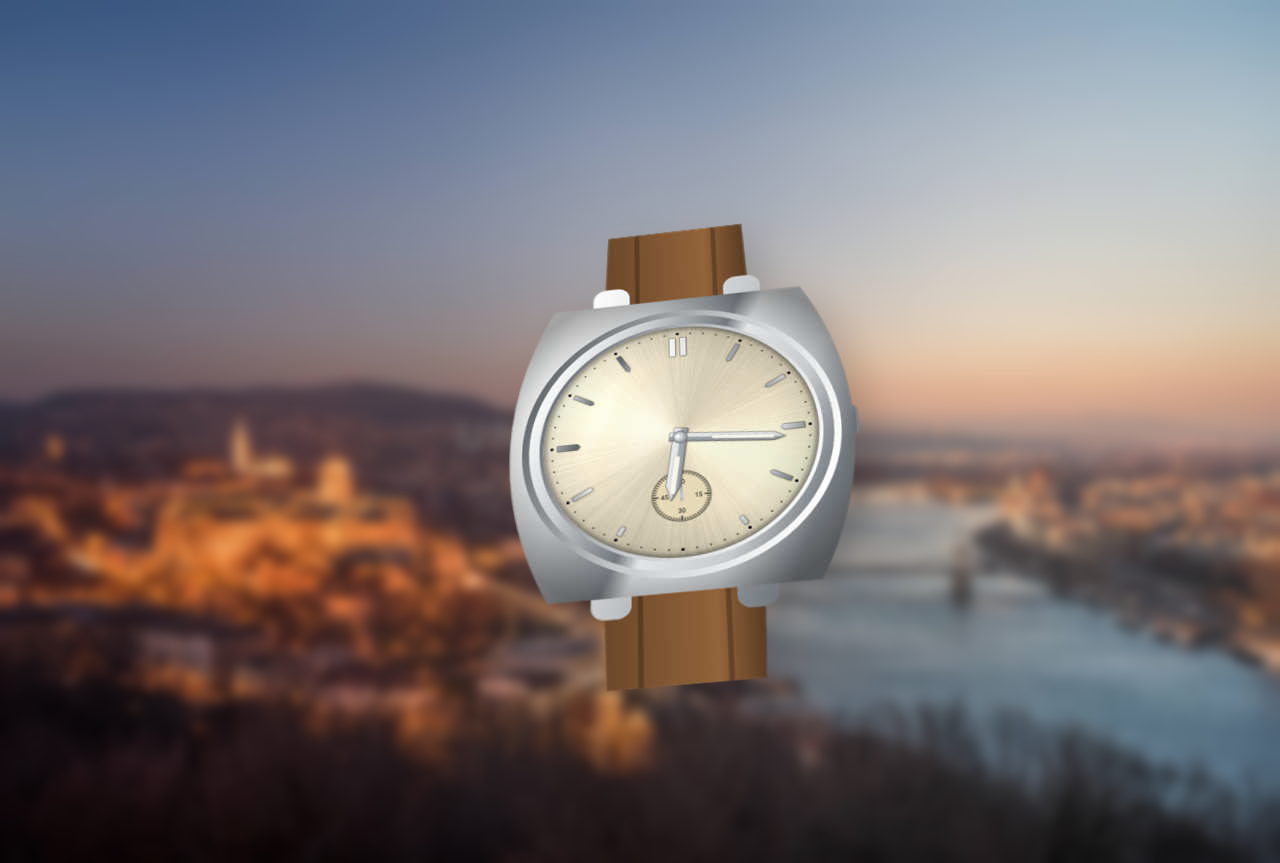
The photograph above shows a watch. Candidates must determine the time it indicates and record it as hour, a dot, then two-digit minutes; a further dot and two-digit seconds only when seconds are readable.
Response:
6.16
